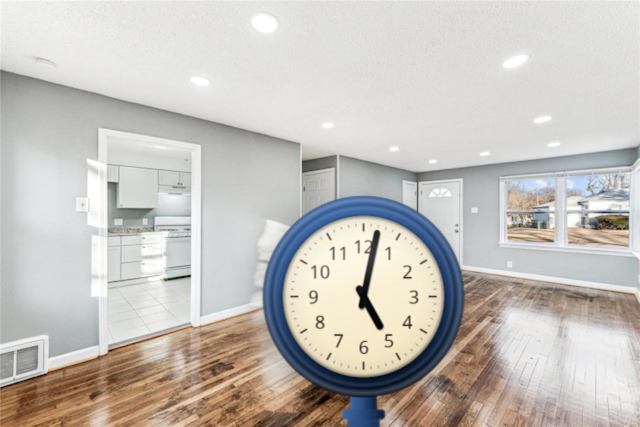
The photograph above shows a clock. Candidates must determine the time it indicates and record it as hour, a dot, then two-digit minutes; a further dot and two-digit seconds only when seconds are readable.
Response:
5.02
